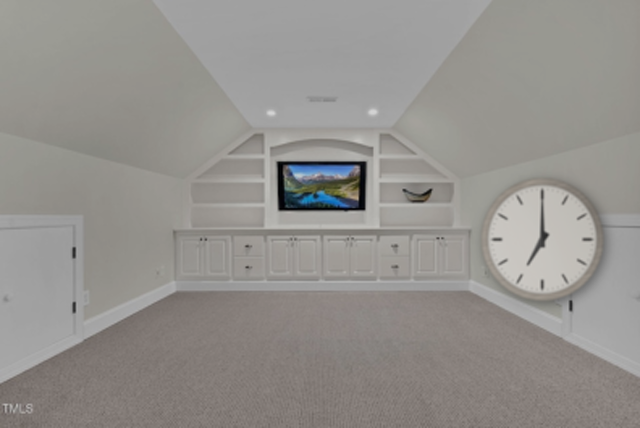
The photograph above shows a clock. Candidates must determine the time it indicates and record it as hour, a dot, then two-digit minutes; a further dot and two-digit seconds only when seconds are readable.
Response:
7.00
